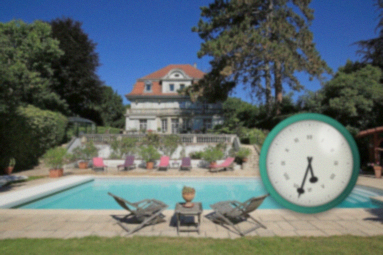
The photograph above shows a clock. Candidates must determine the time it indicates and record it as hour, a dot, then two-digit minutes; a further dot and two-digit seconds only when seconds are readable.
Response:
5.33
